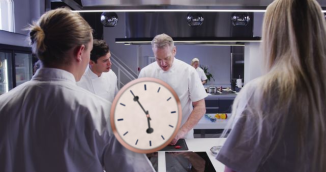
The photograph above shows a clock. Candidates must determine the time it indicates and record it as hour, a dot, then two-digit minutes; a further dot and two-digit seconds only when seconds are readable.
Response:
5.55
